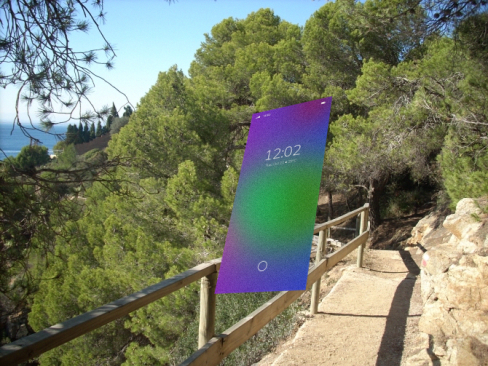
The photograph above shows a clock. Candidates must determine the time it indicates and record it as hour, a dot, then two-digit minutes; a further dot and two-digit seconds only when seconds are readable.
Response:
12.02
